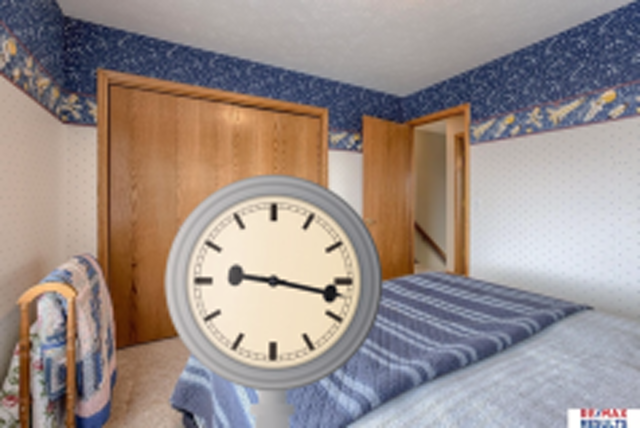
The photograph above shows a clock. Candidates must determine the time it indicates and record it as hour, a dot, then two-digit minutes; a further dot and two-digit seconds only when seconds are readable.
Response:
9.17
